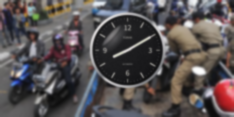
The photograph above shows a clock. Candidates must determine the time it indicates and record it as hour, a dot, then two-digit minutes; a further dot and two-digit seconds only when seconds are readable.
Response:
8.10
